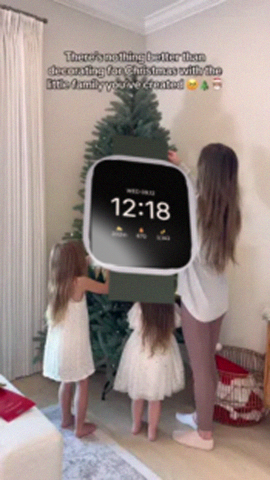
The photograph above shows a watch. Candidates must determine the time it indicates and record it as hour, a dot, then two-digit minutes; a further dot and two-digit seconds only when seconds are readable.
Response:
12.18
